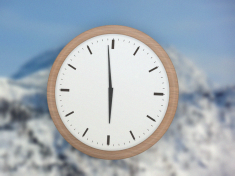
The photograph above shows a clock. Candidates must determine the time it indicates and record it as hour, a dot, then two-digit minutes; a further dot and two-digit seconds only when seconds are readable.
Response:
5.59
